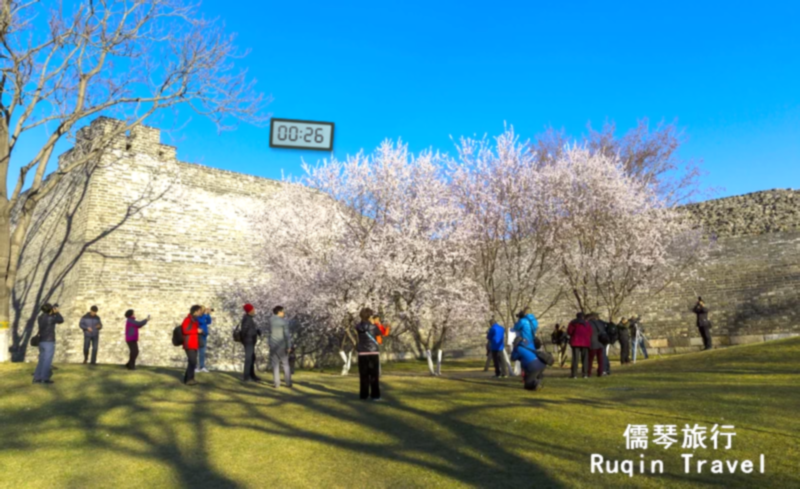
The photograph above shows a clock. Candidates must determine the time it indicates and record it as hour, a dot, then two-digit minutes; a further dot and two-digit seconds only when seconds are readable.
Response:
0.26
